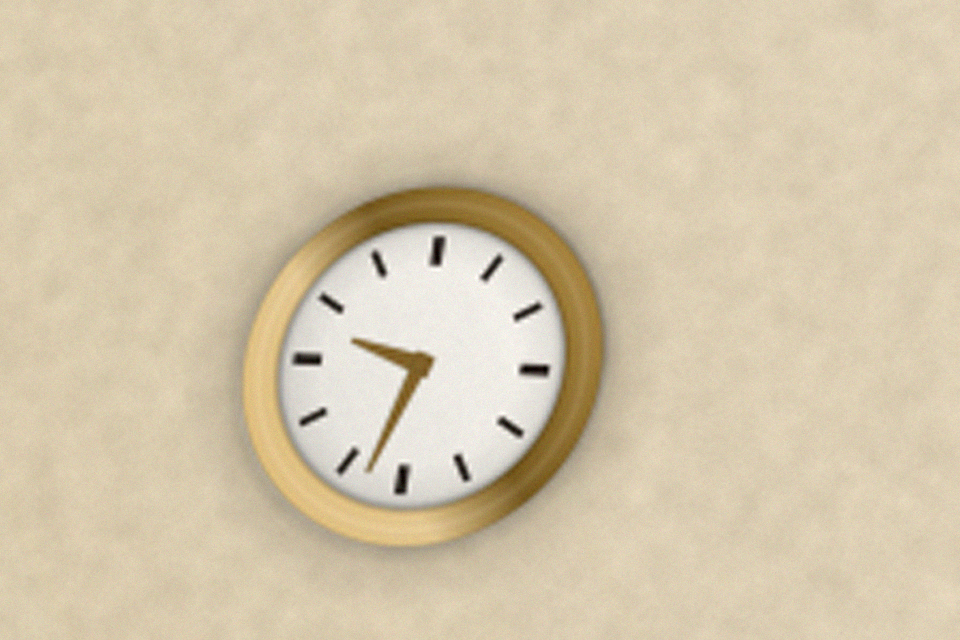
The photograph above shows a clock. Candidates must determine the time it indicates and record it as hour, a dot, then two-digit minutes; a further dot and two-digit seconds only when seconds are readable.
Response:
9.33
